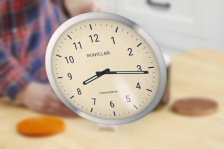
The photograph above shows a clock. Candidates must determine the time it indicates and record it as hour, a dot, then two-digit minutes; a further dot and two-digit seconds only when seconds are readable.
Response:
8.16
